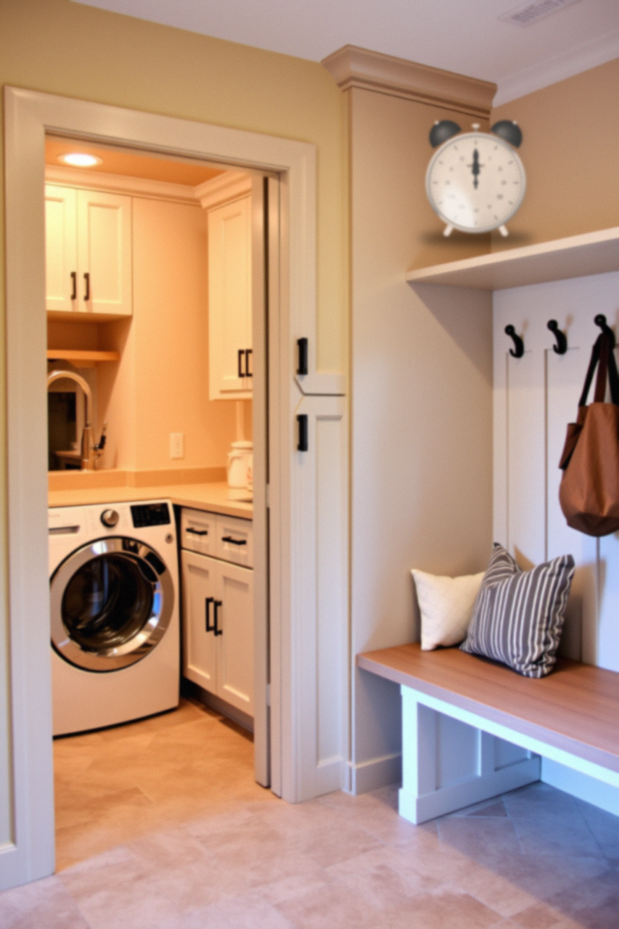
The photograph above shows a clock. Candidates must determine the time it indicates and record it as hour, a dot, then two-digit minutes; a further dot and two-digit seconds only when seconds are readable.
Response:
12.00
